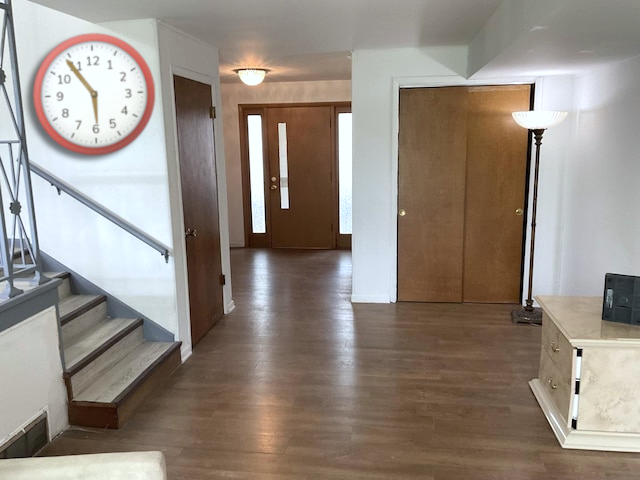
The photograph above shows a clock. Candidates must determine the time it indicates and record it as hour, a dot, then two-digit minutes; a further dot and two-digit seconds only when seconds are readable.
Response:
5.54
